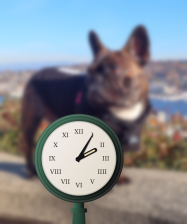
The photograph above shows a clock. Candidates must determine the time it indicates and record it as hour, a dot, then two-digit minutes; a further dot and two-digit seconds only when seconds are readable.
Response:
2.05
